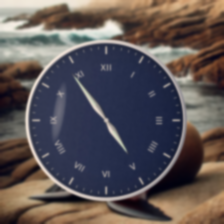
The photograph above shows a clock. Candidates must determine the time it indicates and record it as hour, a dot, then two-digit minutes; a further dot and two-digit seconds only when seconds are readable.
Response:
4.54
